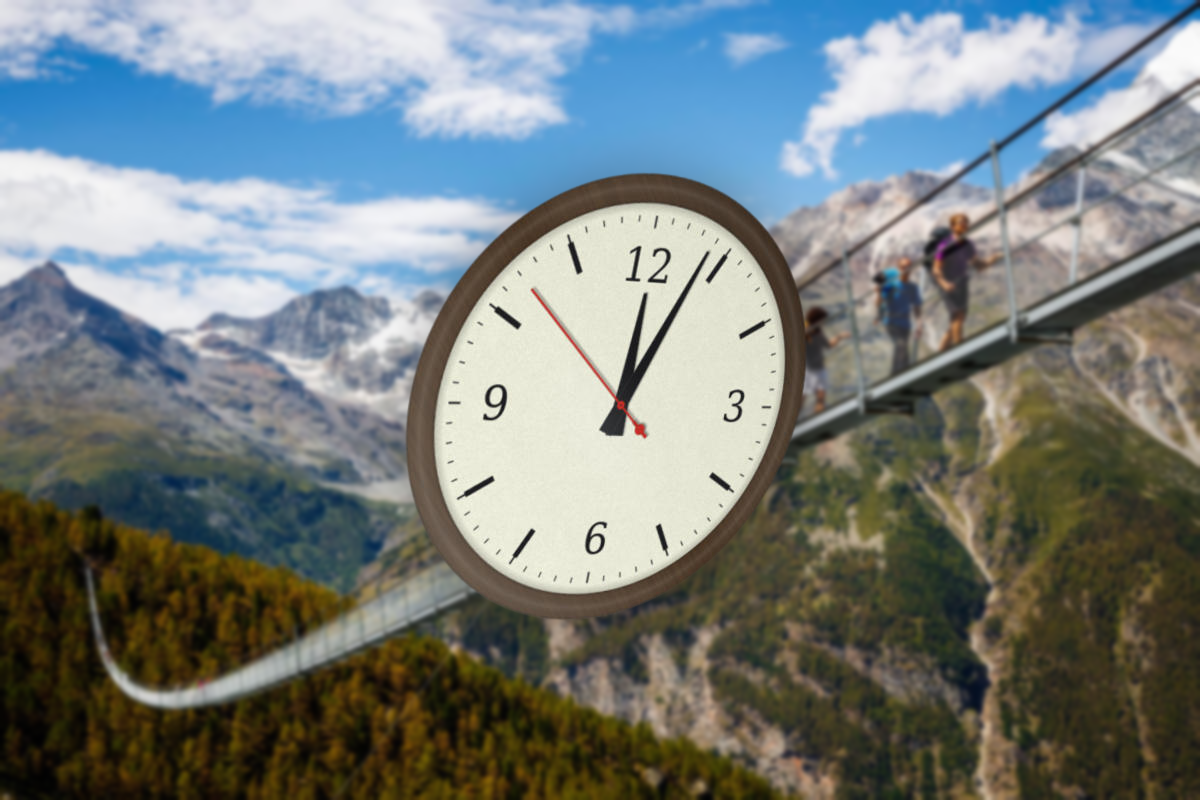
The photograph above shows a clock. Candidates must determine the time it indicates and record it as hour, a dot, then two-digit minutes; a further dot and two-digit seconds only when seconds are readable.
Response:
12.03.52
